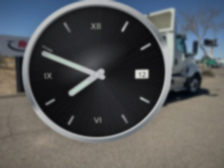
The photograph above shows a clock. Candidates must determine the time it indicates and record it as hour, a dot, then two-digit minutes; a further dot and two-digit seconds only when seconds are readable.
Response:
7.49
